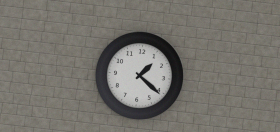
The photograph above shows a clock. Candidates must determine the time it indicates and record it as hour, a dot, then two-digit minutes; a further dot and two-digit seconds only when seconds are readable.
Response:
1.21
